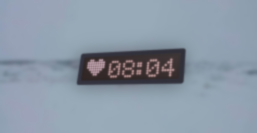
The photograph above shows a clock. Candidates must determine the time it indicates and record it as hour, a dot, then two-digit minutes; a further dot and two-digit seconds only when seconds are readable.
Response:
8.04
